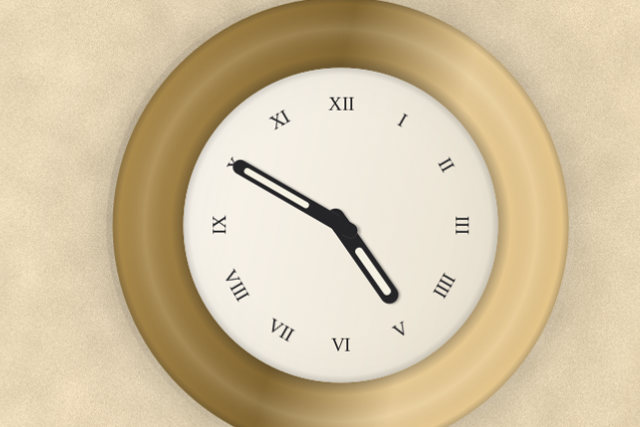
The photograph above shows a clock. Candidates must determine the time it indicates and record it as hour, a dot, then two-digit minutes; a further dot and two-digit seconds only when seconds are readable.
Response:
4.50
